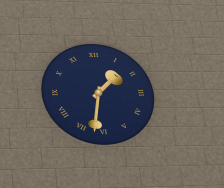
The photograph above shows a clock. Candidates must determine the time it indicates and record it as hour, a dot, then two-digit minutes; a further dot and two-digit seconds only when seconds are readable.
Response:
1.32
